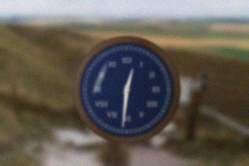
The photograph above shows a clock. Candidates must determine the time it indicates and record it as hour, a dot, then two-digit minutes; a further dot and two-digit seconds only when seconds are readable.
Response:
12.31
